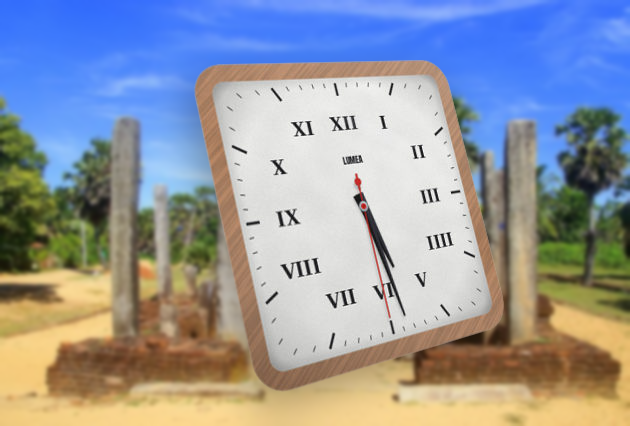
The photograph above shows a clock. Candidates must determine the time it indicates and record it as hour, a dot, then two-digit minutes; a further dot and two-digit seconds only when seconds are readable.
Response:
5.28.30
